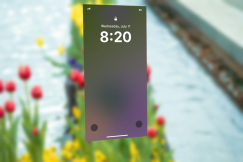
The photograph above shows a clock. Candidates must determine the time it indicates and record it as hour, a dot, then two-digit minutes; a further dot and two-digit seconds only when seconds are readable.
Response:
8.20
